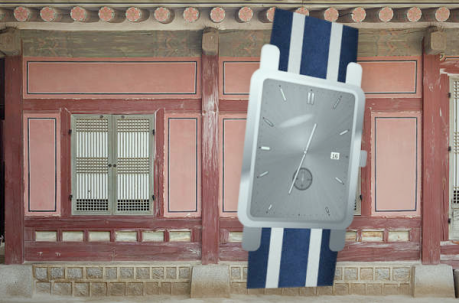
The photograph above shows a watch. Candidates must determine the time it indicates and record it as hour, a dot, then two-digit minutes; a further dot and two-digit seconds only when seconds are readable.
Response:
12.33
